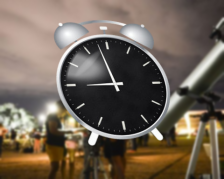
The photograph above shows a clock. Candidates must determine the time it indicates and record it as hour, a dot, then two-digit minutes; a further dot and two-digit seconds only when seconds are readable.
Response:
8.58
